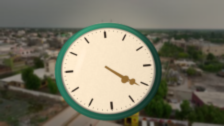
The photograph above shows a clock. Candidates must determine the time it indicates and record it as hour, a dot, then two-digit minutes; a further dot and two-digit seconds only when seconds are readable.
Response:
4.21
